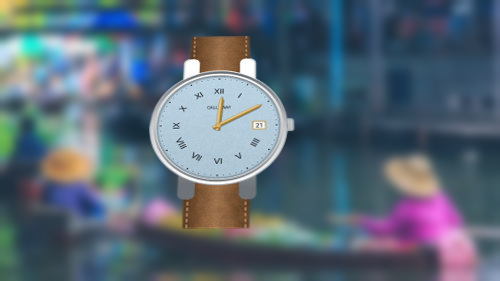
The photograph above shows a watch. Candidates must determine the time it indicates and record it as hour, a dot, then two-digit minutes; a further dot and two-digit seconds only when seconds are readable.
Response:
12.10
